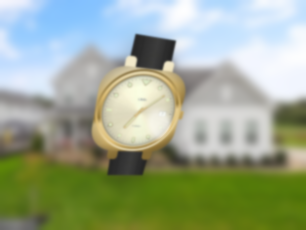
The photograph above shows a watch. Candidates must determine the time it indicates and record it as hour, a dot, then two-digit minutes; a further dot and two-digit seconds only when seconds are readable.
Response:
7.08
